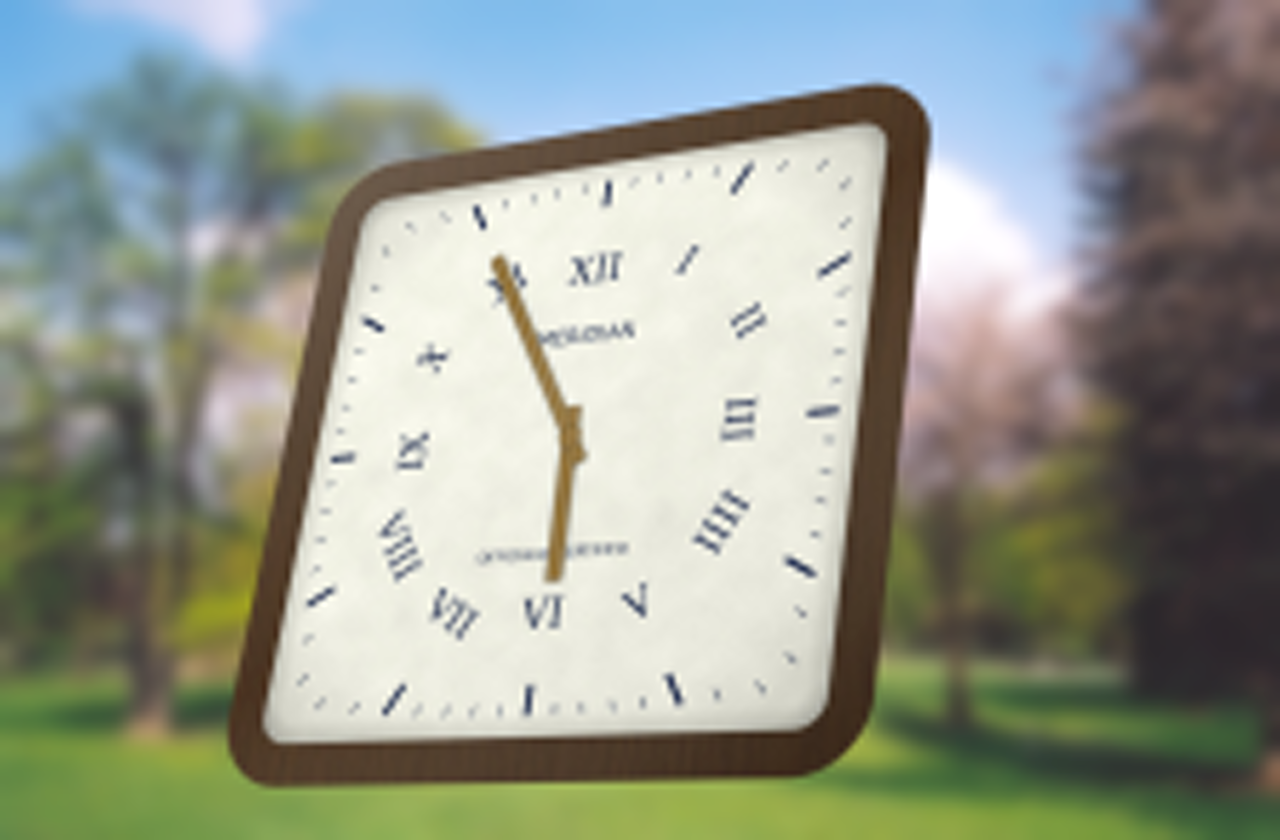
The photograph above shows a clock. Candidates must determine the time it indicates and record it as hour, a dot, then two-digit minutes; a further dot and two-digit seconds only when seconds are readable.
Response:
5.55
